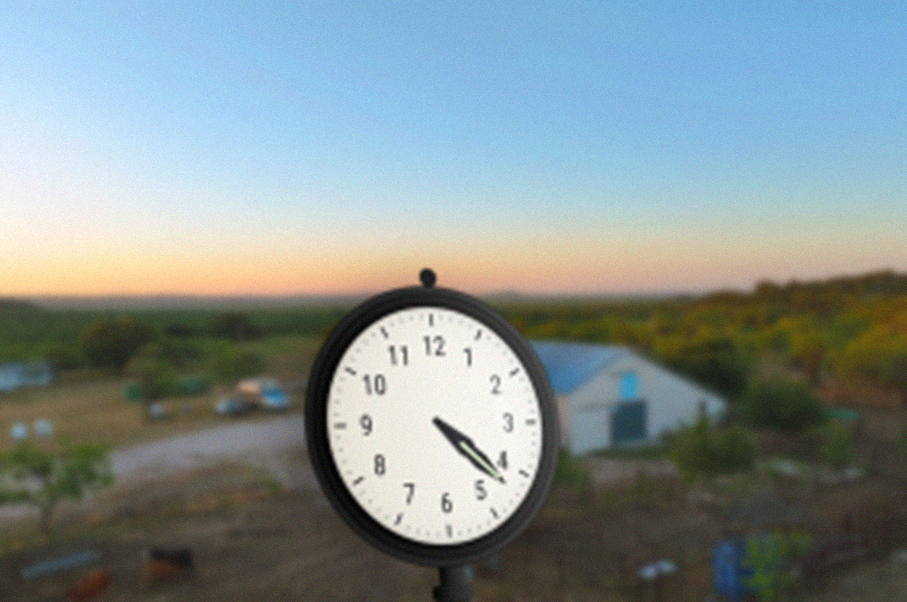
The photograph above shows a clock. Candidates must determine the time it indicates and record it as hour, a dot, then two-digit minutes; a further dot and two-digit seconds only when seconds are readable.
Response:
4.22
